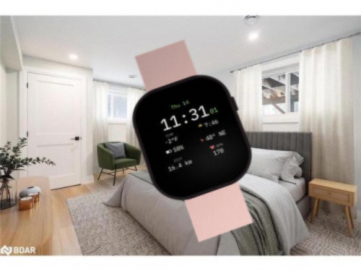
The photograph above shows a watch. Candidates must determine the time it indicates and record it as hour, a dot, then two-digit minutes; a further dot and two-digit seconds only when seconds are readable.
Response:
11.31
